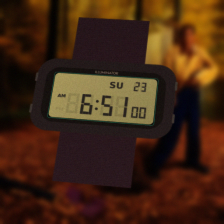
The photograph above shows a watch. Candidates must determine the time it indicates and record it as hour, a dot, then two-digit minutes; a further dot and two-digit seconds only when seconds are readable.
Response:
6.51.00
